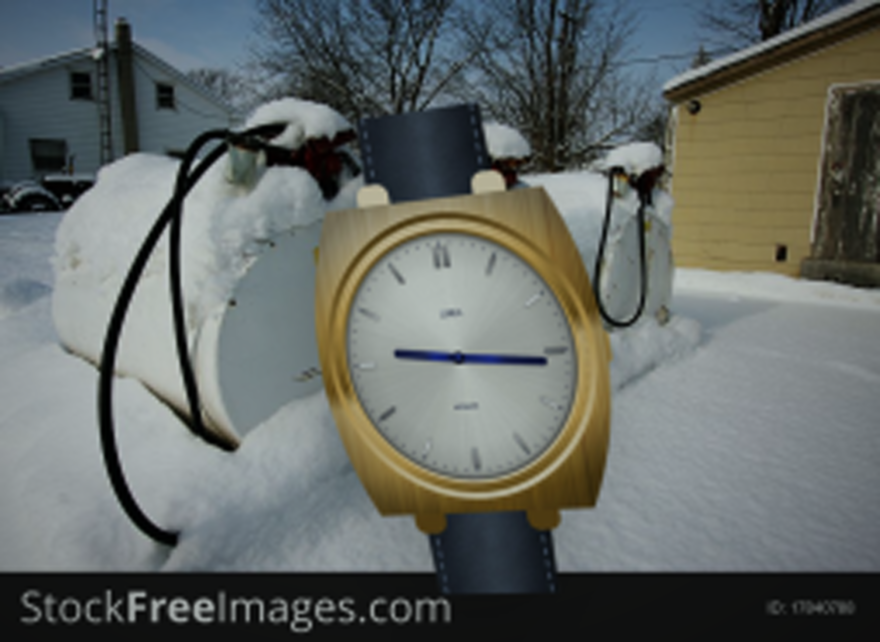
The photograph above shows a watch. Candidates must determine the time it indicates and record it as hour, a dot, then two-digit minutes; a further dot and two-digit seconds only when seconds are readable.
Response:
9.16
